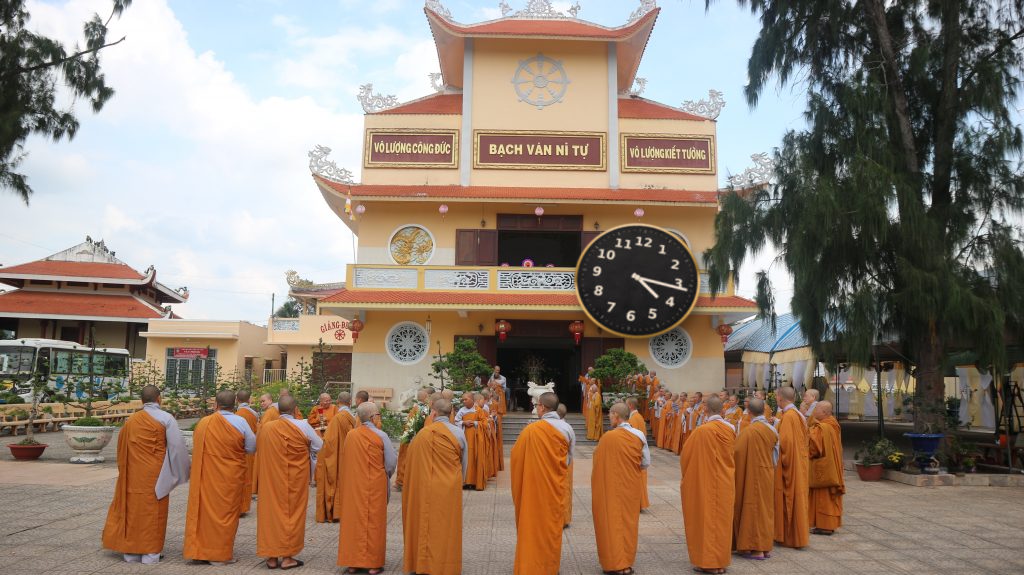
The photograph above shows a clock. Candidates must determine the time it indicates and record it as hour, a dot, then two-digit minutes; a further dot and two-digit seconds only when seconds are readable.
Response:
4.16
